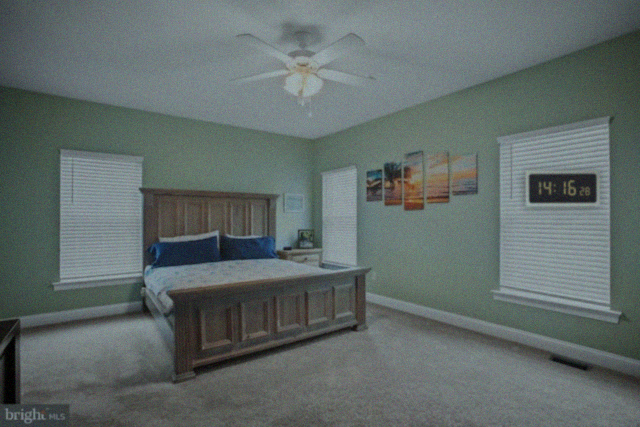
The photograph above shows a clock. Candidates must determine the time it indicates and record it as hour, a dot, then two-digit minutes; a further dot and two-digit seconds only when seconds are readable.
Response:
14.16
